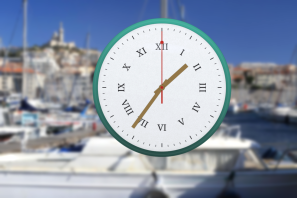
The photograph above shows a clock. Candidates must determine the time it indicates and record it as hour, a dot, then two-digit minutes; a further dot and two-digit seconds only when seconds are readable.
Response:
1.36.00
